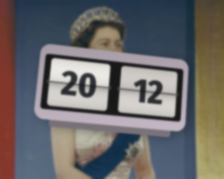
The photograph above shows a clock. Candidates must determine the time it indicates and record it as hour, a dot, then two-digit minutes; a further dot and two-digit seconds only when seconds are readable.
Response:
20.12
